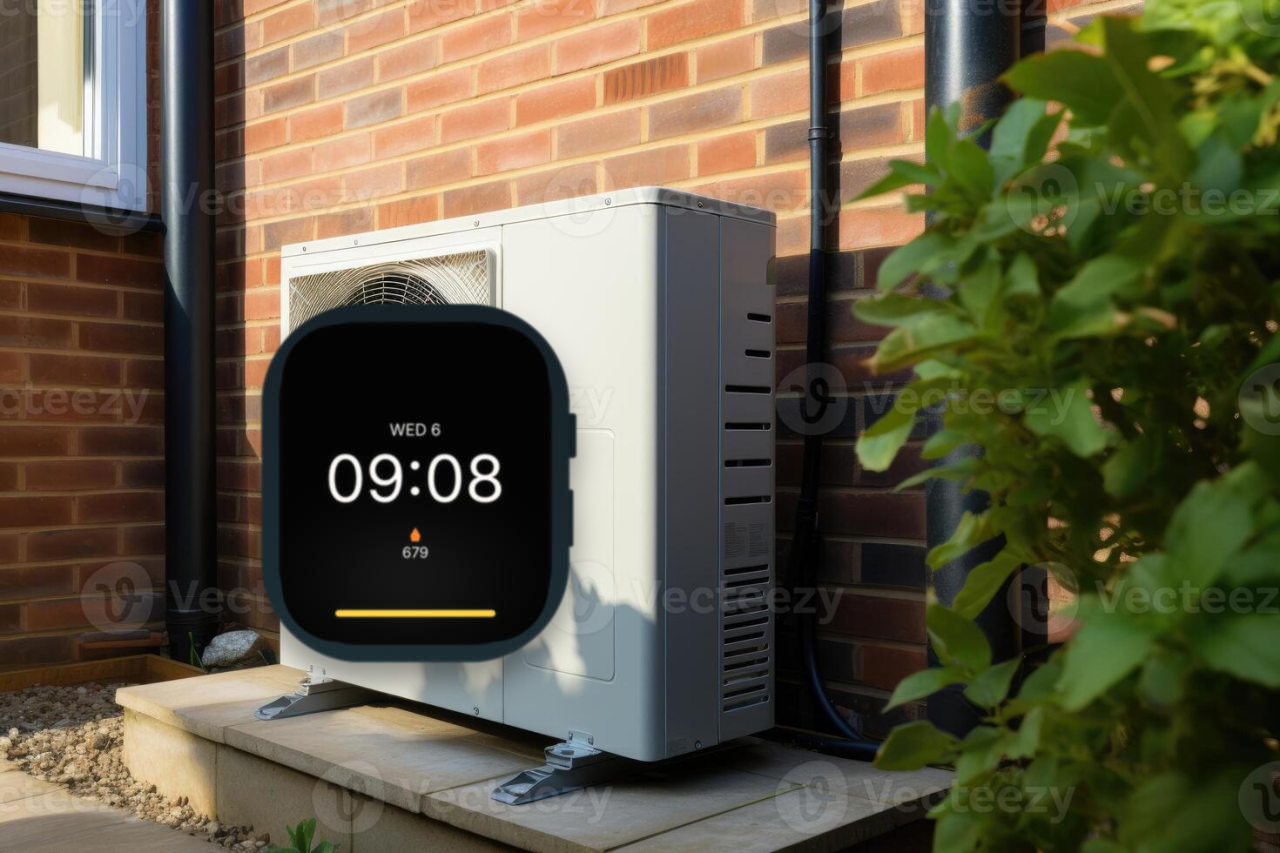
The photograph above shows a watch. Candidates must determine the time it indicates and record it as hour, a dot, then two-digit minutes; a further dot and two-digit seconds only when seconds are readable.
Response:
9.08
